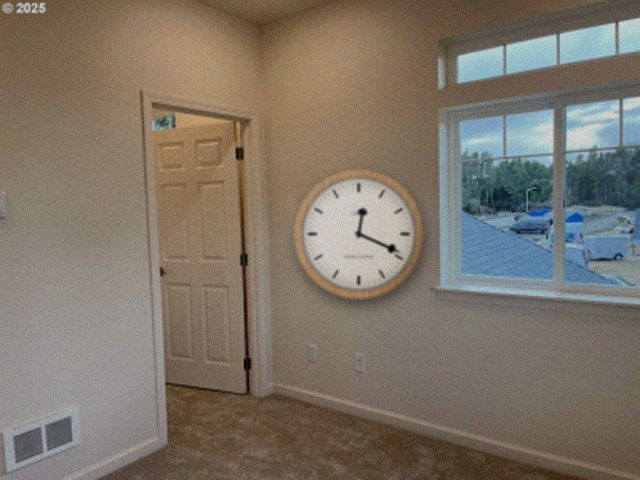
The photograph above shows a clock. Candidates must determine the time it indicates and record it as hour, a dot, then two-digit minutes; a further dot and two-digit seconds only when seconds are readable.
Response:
12.19
